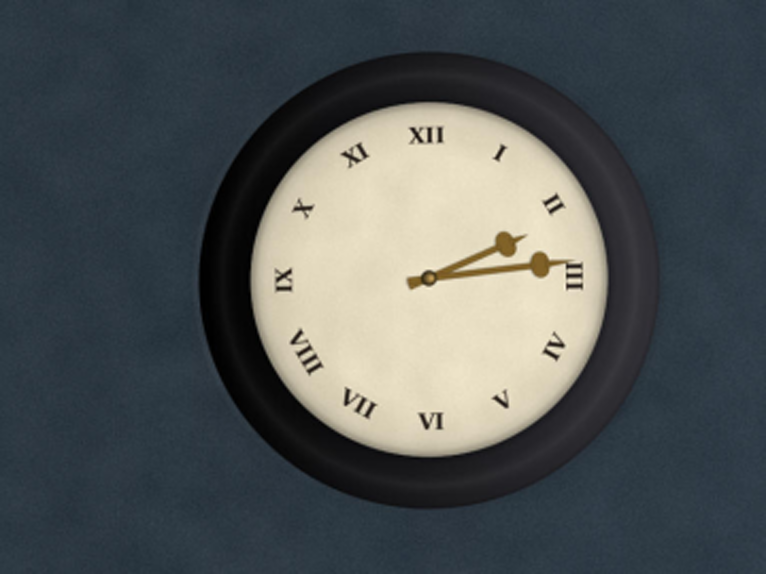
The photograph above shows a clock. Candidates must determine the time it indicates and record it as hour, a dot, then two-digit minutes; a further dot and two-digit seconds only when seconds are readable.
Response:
2.14
